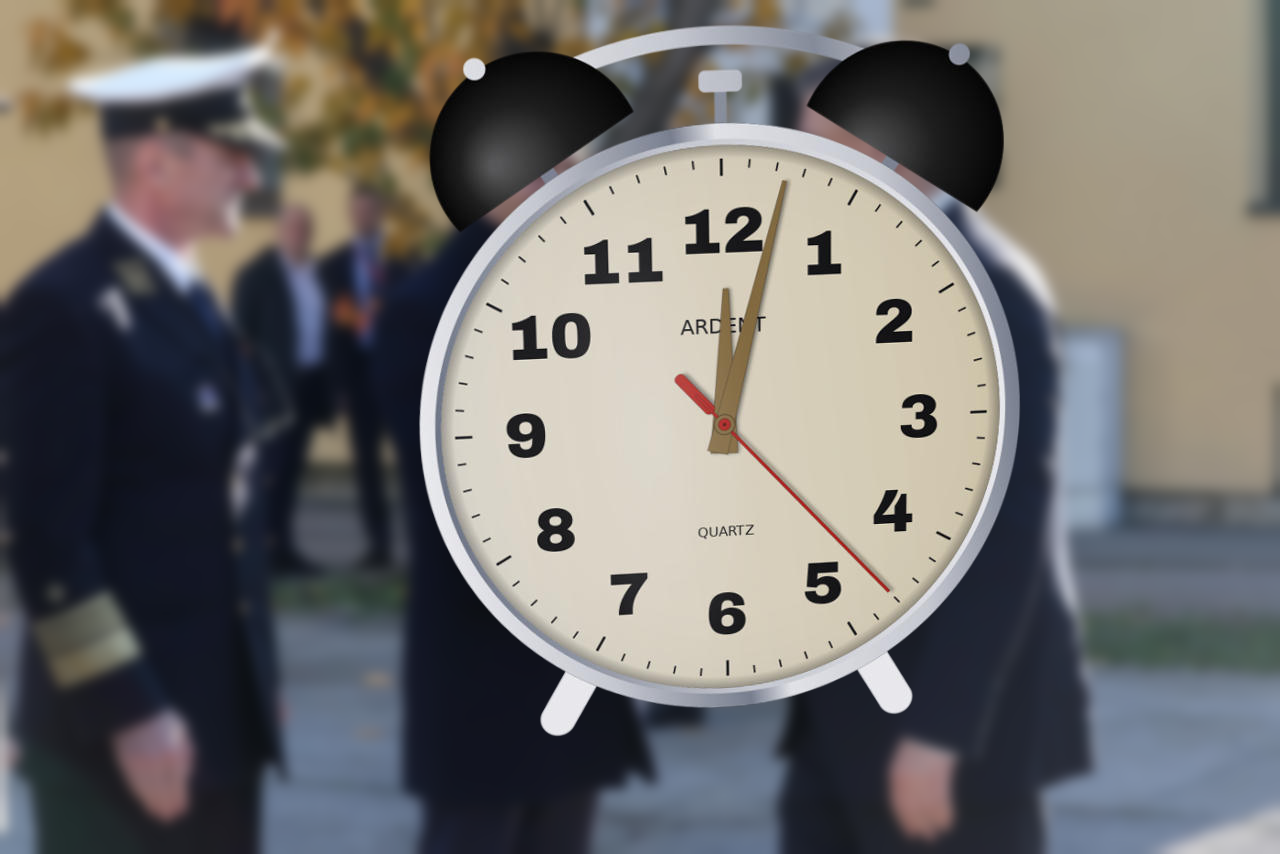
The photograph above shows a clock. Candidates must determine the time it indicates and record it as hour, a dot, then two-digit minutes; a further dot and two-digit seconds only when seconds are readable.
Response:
12.02.23
